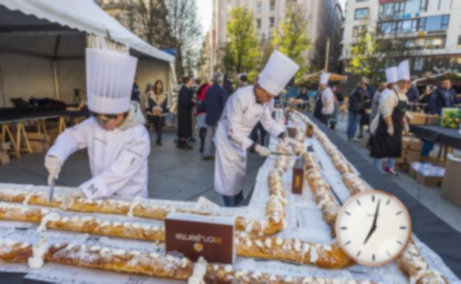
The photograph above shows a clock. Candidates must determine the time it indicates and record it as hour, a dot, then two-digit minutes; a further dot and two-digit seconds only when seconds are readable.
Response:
7.02
